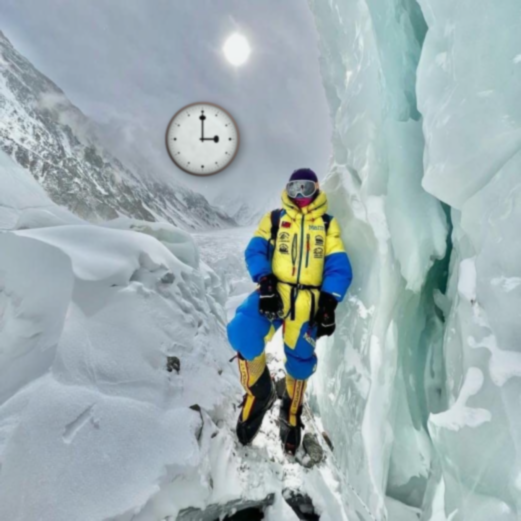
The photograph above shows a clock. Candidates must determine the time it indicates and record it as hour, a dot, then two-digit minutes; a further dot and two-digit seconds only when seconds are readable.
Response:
3.00
